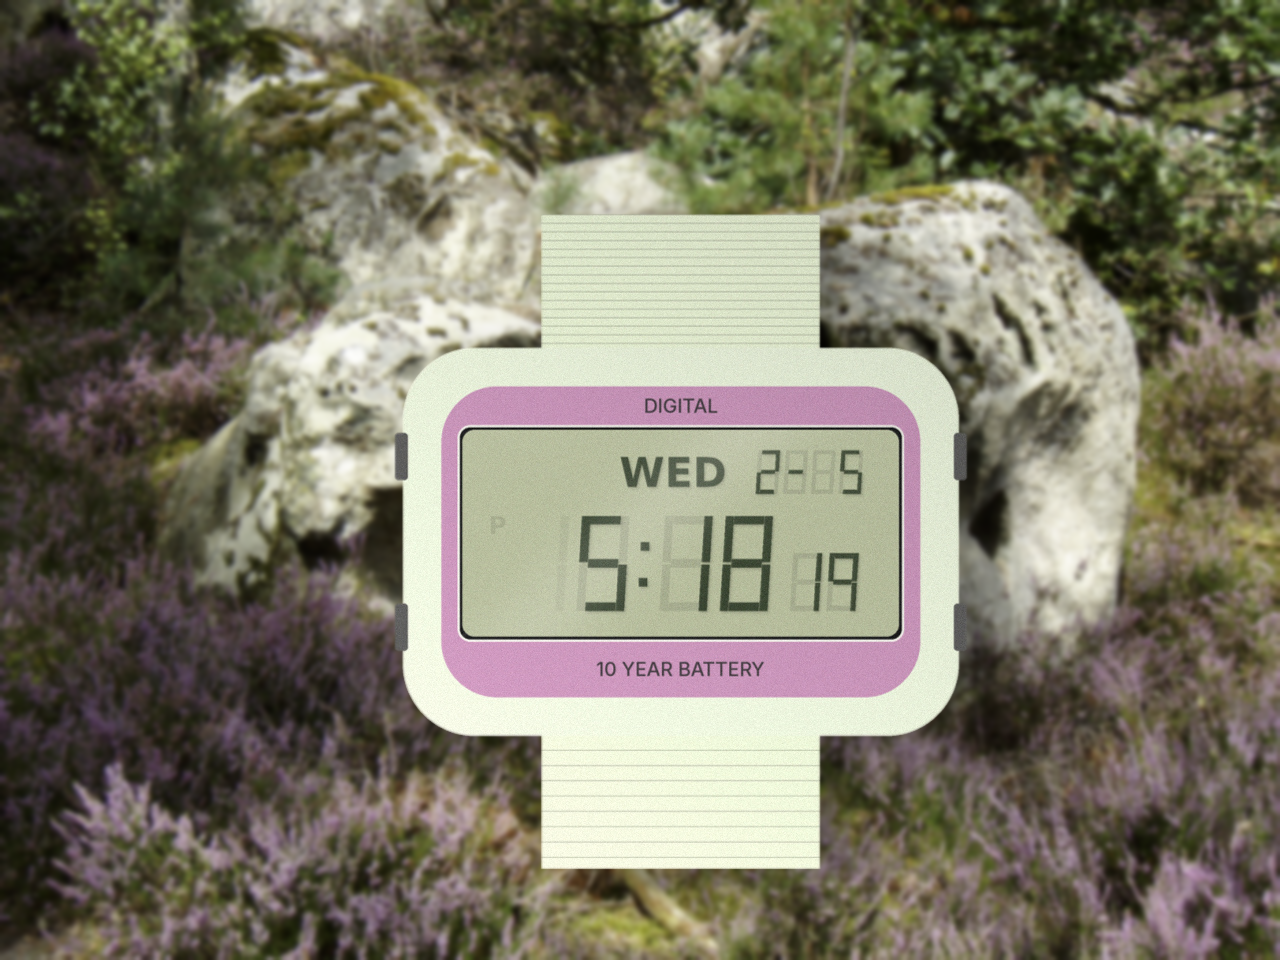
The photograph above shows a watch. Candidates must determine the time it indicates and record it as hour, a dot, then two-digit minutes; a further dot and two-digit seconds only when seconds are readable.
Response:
5.18.19
